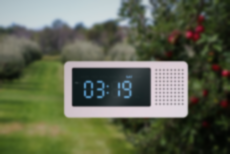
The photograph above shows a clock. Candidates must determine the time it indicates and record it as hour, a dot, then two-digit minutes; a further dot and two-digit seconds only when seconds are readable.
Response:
3.19
